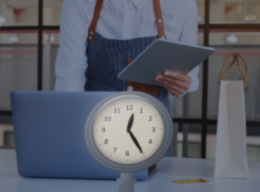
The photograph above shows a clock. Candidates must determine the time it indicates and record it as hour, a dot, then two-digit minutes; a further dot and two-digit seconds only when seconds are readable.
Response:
12.25
